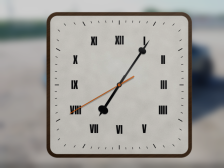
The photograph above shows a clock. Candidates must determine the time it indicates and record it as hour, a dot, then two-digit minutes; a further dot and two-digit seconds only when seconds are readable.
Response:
7.05.40
